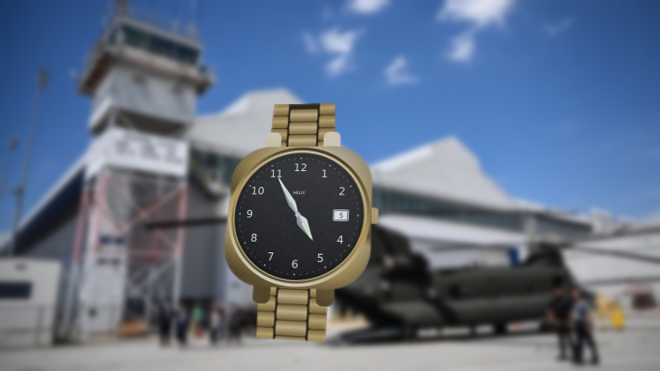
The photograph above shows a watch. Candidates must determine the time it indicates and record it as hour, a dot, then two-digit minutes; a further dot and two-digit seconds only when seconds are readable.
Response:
4.55
